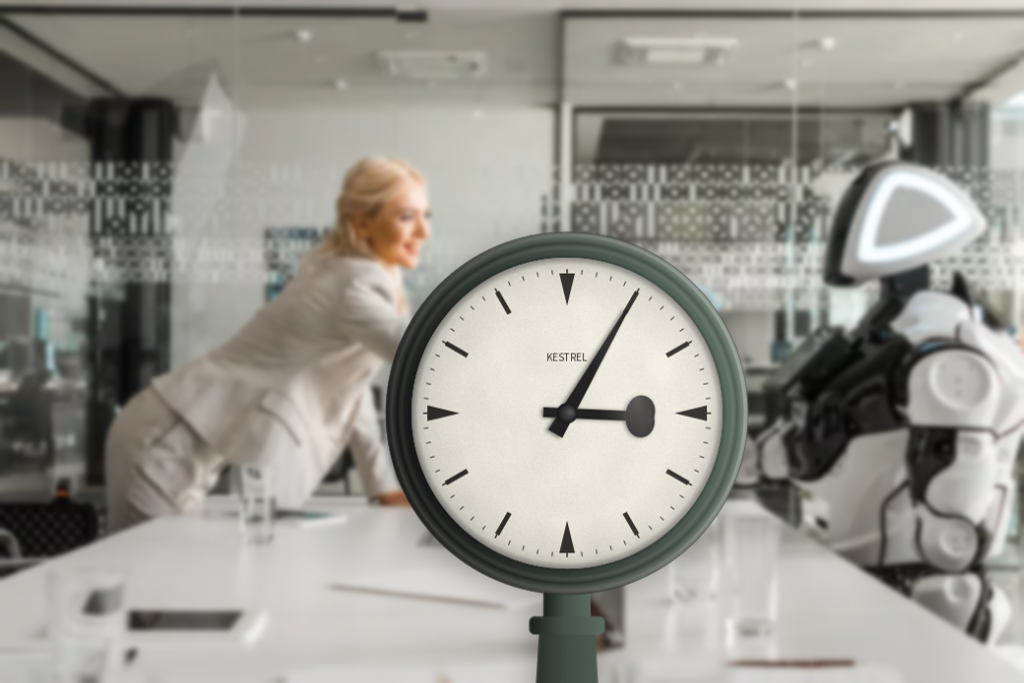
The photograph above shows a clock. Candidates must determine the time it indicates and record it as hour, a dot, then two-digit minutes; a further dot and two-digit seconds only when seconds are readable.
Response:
3.05
